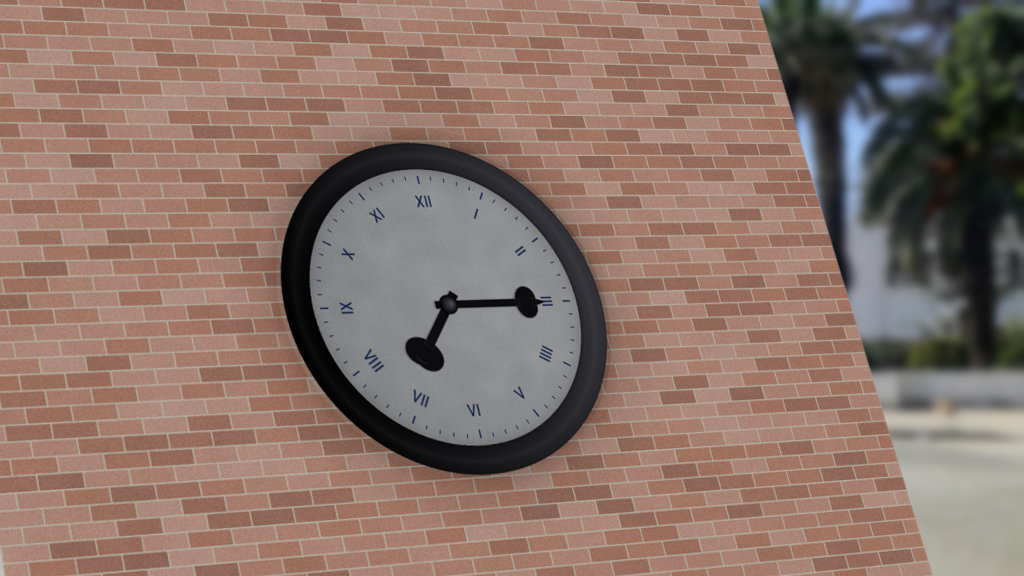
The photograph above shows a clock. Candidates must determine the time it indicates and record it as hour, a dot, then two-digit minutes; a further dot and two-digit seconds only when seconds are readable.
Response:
7.15
